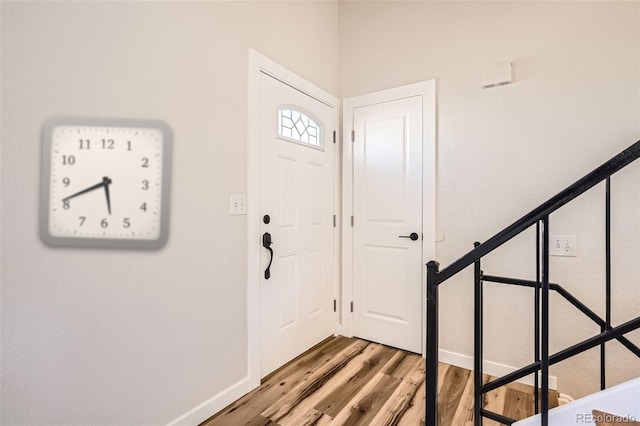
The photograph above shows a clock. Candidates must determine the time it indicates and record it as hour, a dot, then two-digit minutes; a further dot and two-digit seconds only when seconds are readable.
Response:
5.41
